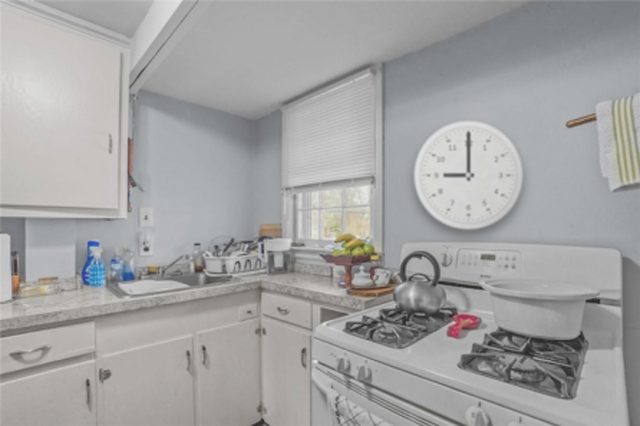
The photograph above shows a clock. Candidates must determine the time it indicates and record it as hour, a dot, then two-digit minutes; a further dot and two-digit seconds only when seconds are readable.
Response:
9.00
